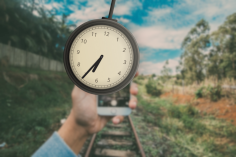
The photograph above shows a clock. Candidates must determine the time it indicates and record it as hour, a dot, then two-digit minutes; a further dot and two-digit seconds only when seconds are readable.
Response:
6.35
